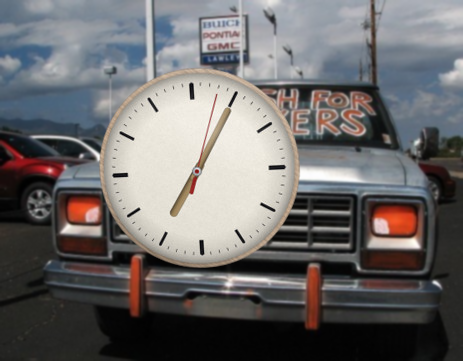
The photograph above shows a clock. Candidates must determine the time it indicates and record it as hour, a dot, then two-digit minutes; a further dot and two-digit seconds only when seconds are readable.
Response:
7.05.03
